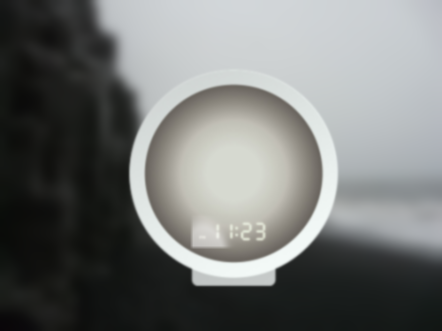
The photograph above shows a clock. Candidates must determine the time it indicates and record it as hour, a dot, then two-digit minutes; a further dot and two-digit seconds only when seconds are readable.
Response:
11.23
